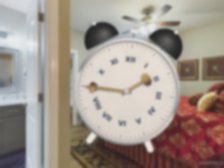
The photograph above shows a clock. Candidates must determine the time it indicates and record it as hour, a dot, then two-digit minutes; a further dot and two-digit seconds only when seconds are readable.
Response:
1.45
